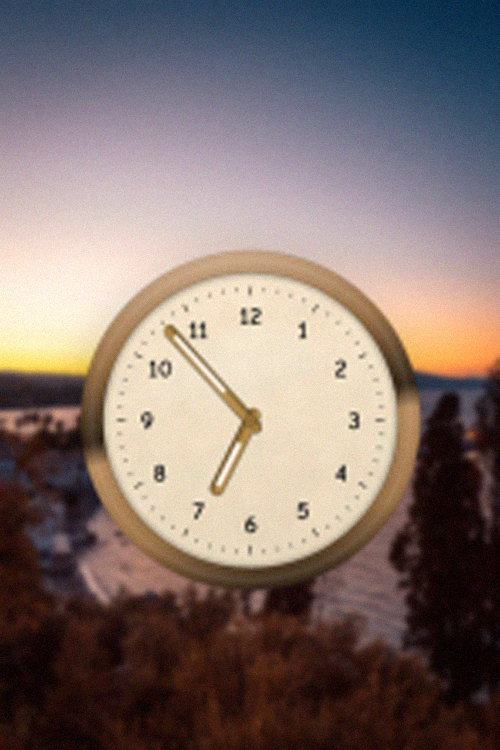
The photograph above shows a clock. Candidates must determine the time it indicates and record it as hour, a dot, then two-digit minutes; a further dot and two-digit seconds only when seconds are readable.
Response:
6.53
